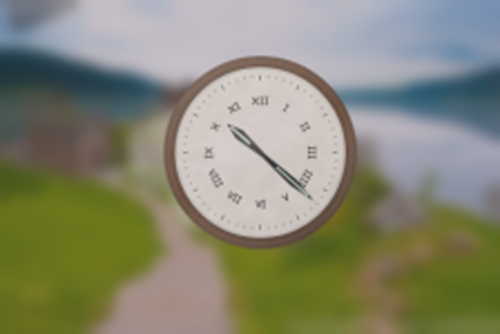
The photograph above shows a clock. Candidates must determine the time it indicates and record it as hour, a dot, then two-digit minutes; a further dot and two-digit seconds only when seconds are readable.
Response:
10.22
